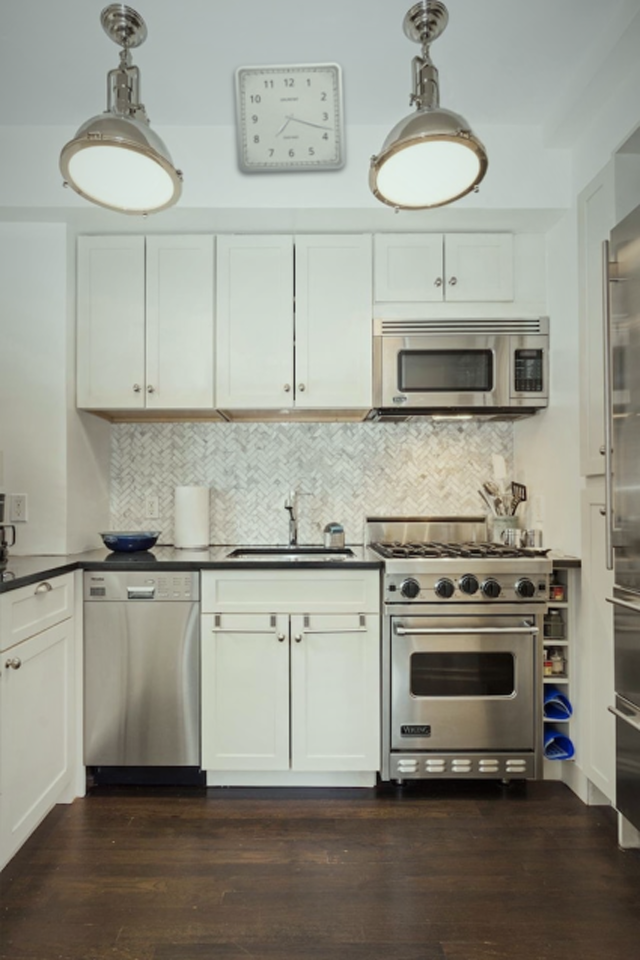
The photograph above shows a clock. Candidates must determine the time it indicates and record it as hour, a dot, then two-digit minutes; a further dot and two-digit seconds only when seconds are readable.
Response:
7.18
